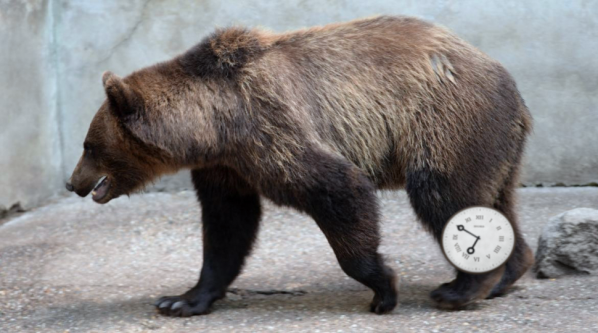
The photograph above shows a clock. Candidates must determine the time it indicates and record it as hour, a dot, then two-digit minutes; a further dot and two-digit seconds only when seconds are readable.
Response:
6.50
